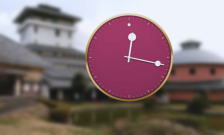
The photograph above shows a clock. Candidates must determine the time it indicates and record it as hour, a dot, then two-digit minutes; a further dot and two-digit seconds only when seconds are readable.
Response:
12.17
